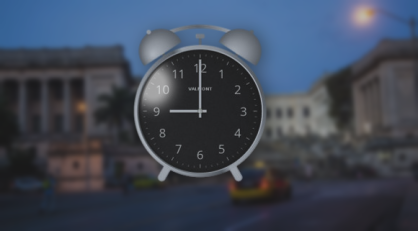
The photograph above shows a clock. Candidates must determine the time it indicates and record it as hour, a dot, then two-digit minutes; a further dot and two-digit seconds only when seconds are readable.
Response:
9.00
